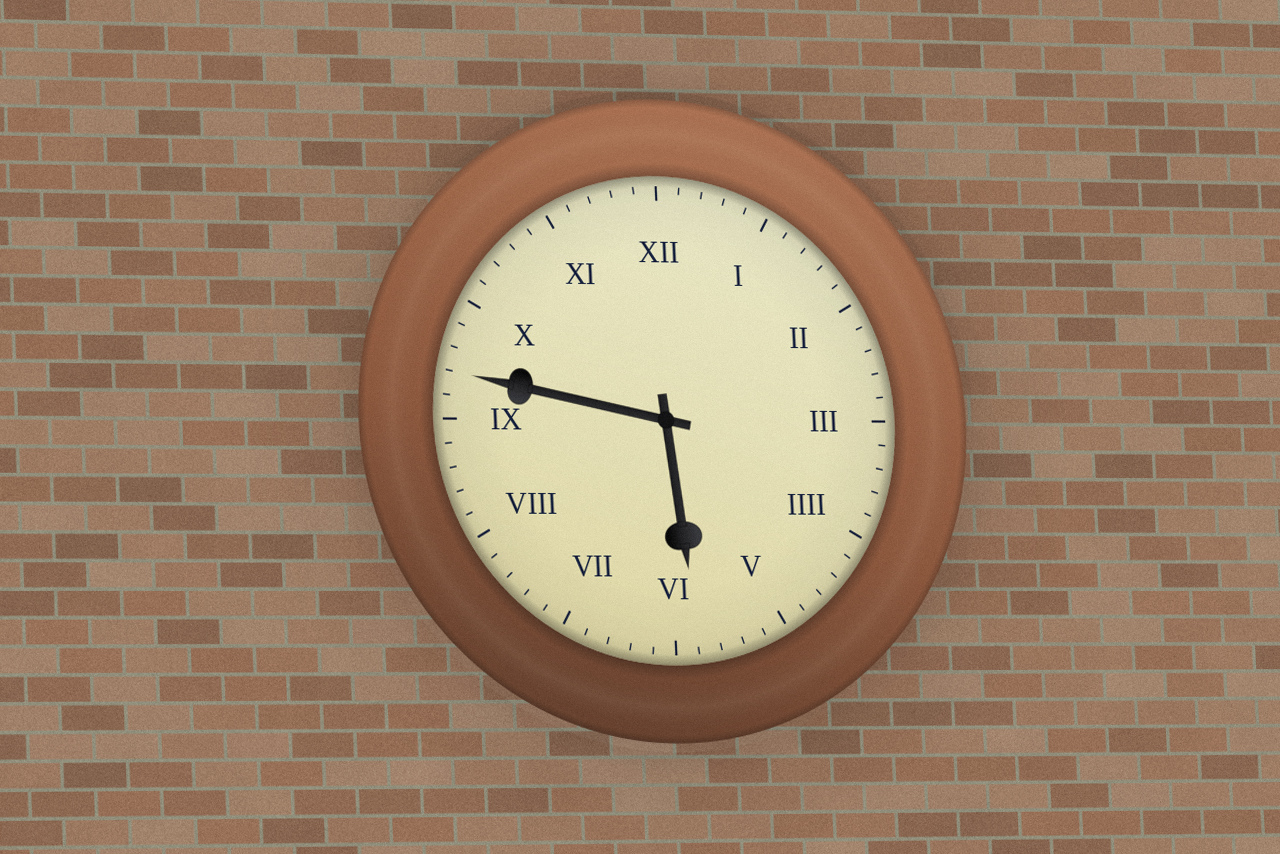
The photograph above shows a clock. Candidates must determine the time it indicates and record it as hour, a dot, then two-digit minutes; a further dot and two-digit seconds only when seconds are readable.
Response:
5.47
